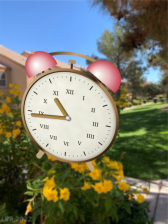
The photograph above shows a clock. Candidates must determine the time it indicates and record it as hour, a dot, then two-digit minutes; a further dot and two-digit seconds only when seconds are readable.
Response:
10.44
